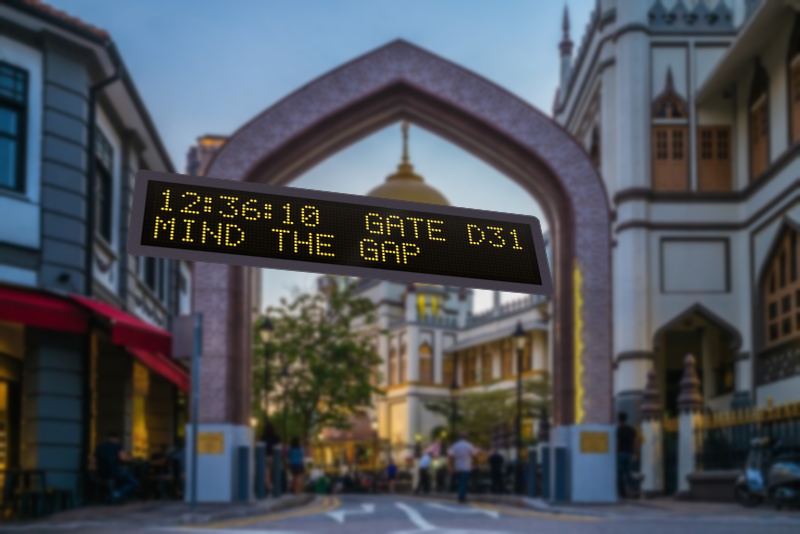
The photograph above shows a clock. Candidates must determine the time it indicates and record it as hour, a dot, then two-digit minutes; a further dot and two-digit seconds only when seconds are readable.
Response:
12.36.10
